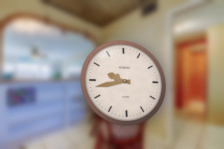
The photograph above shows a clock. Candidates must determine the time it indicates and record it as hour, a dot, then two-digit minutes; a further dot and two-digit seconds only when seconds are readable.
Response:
9.43
